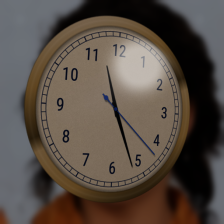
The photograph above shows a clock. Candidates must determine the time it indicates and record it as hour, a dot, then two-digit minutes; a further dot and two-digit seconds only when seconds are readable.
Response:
11.26.22
